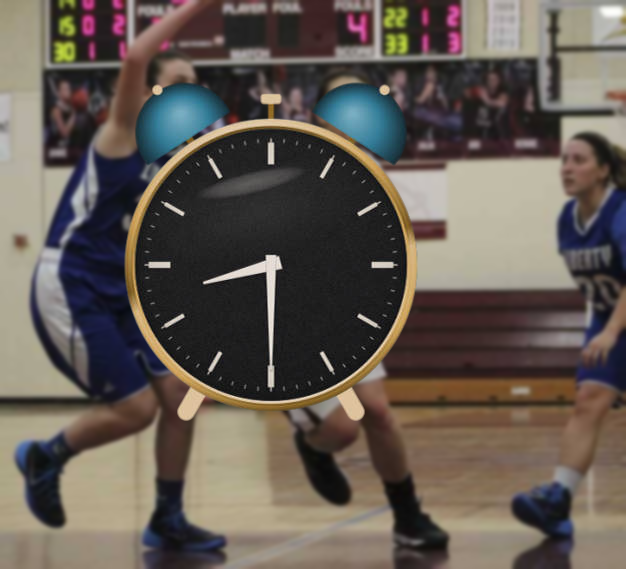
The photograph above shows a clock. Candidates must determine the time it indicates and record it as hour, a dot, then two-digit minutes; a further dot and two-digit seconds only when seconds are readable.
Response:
8.30
